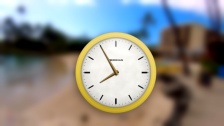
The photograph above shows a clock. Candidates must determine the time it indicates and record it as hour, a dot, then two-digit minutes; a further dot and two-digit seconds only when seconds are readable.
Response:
7.55
